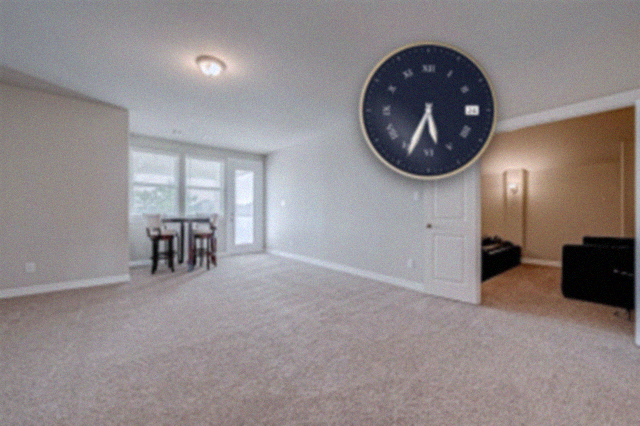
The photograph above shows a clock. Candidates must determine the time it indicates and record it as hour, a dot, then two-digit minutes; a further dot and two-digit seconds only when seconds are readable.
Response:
5.34
